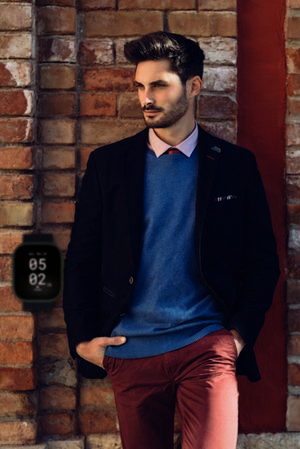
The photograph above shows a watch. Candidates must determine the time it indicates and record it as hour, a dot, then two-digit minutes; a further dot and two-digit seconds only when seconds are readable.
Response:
5.02
